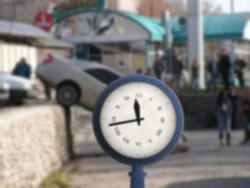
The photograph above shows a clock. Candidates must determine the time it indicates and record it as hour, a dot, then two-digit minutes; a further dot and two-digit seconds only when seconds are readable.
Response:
11.43
